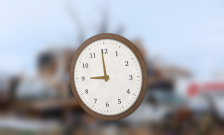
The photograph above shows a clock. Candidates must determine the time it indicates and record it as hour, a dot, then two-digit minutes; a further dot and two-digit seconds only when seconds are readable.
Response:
8.59
